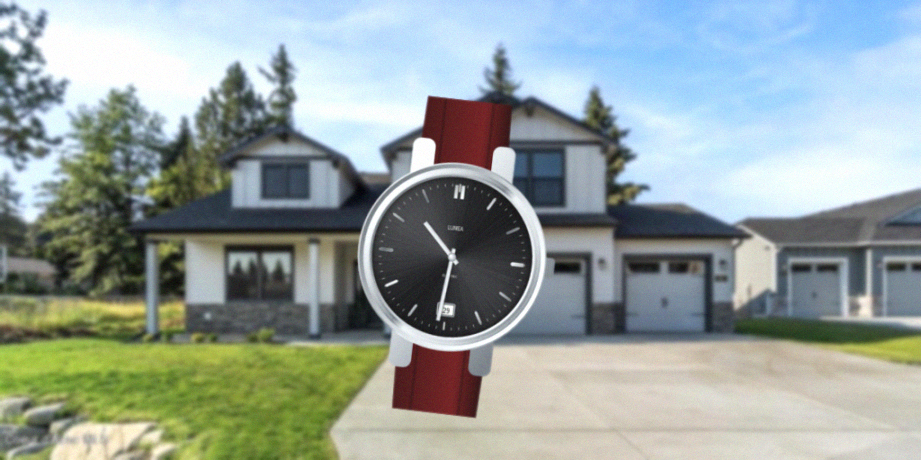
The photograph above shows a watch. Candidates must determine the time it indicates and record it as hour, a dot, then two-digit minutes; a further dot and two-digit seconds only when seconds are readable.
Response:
10.31
